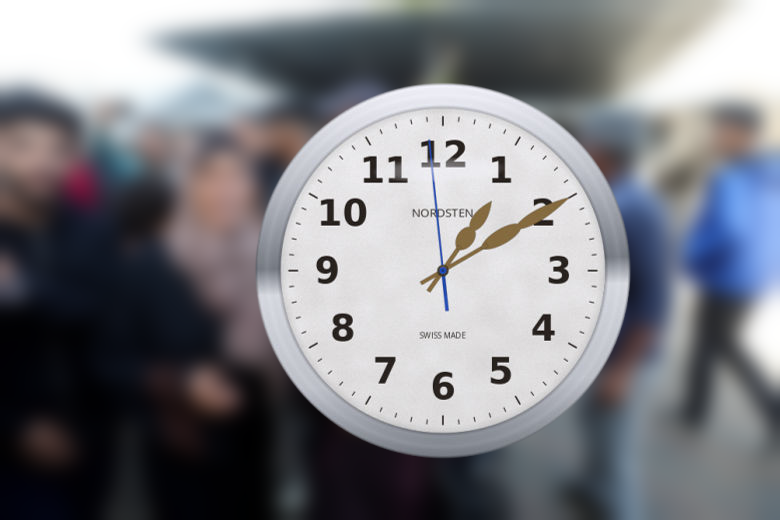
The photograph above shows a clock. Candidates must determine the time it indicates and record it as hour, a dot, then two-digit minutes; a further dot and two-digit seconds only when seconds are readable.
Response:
1.09.59
